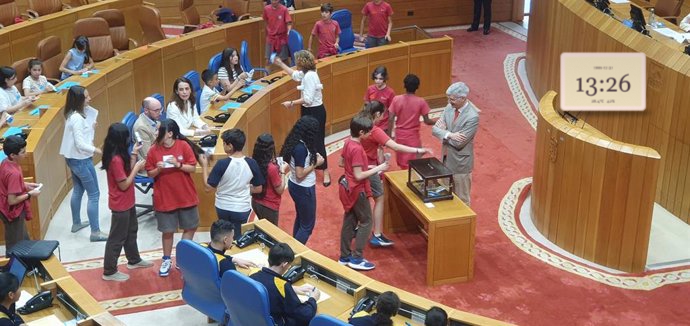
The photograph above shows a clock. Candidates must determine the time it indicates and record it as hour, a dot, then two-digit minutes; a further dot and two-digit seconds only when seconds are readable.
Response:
13.26
